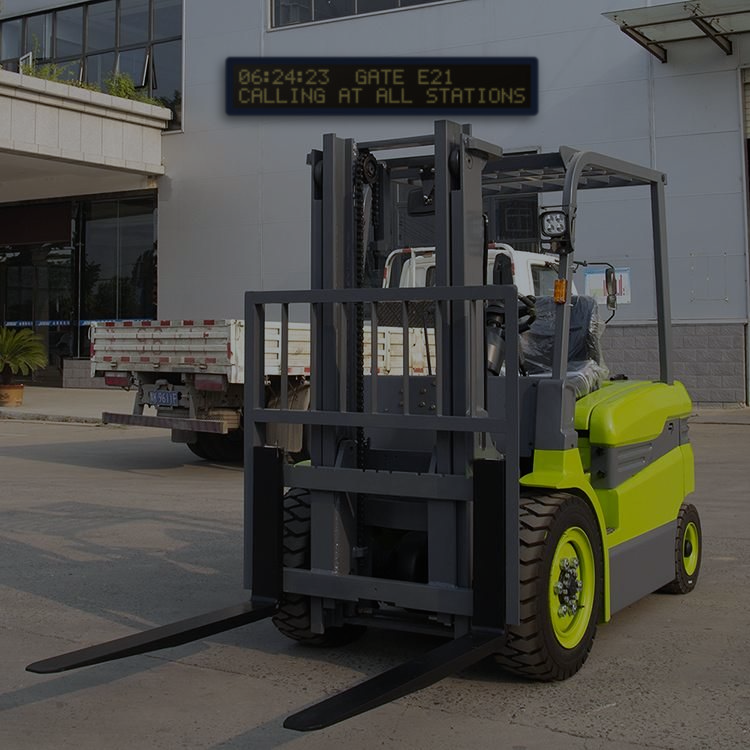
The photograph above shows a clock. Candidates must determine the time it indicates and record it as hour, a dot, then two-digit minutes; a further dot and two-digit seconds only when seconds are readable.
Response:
6.24.23
